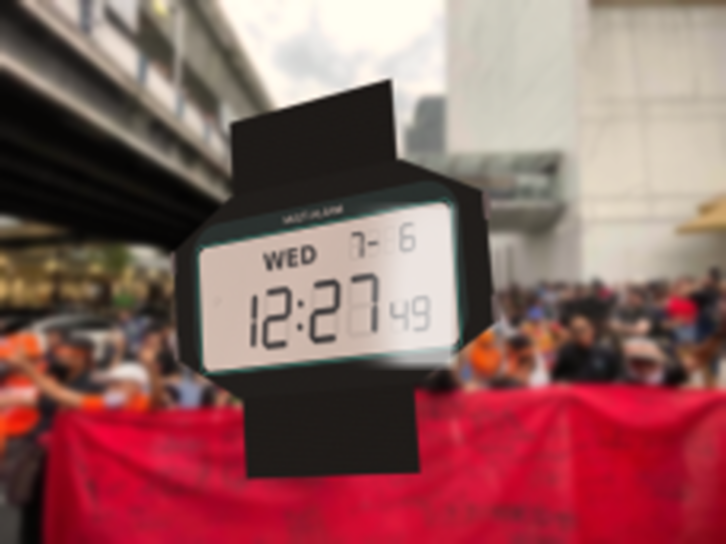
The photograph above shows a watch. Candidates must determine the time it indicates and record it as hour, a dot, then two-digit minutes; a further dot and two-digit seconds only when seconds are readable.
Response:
12.27.49
